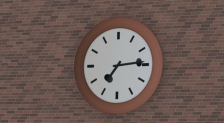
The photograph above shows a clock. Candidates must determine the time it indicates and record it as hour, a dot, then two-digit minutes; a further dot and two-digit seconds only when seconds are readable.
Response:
7.14
